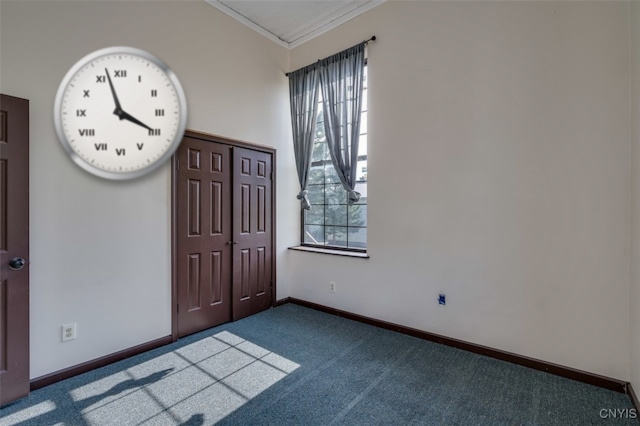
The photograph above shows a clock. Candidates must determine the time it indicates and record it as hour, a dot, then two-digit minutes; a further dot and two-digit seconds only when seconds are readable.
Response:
3.57
